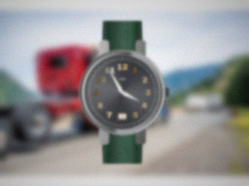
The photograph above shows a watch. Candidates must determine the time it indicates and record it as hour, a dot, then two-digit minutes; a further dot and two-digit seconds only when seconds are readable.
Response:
3.55
